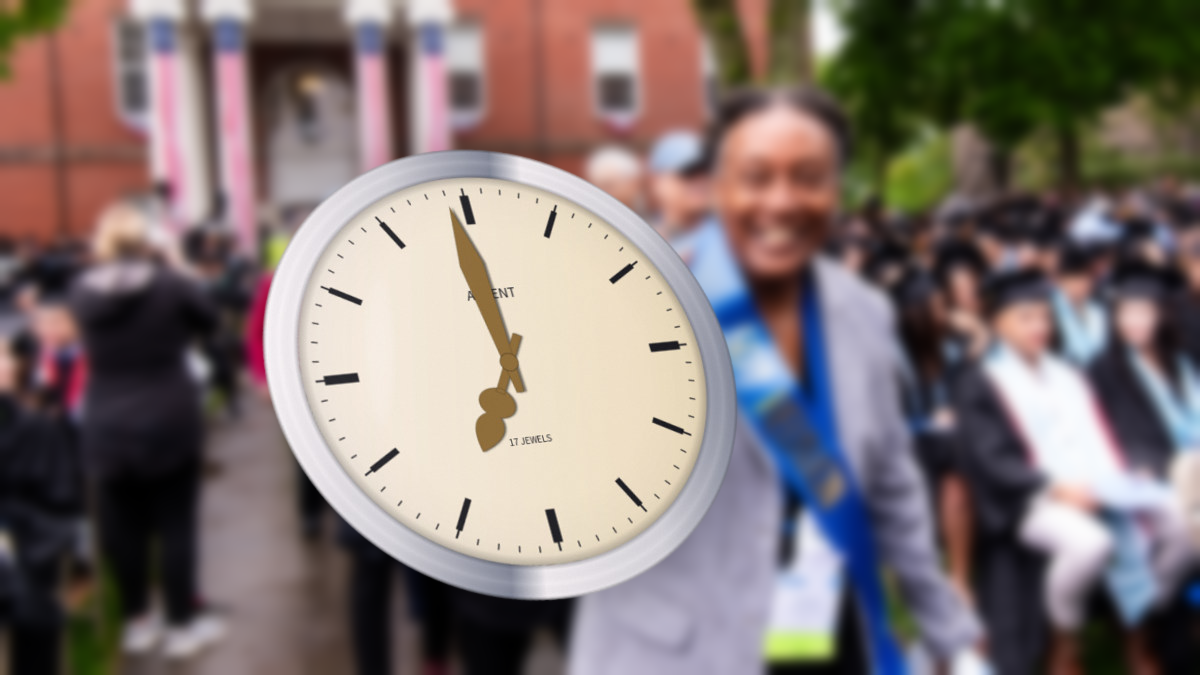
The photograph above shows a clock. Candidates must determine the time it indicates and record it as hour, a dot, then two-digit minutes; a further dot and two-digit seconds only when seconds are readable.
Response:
6.59
